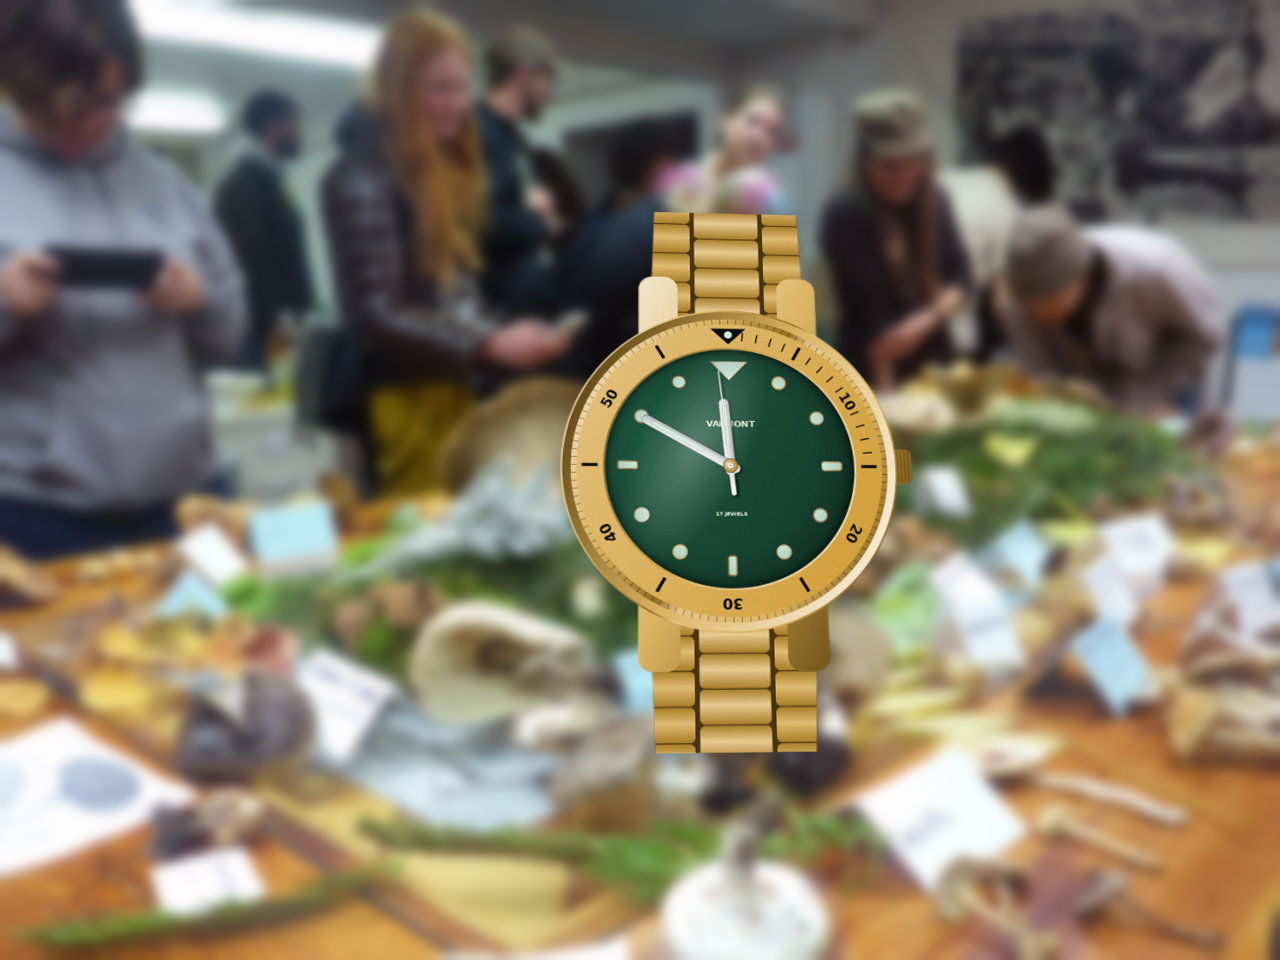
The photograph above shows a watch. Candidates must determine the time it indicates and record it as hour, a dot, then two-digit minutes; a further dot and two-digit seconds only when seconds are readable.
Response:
11.49.59
